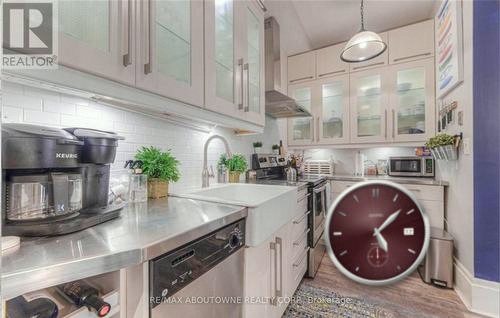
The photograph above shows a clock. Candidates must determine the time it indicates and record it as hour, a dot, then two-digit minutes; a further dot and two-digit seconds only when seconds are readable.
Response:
5.08
